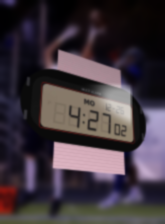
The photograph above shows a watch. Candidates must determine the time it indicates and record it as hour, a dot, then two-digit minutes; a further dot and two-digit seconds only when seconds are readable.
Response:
4.27.02
